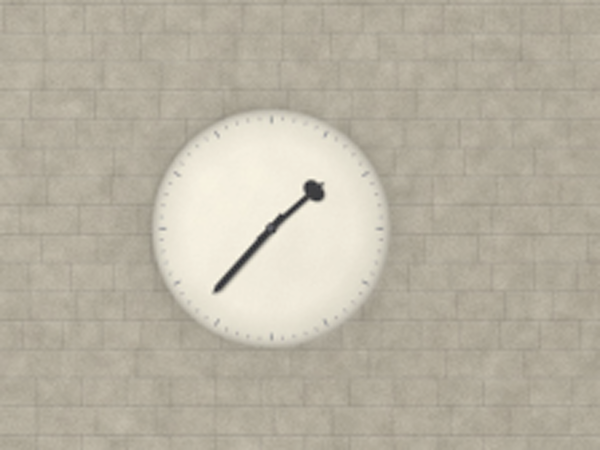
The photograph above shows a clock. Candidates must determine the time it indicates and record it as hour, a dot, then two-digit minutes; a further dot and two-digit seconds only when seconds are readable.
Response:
1.37
